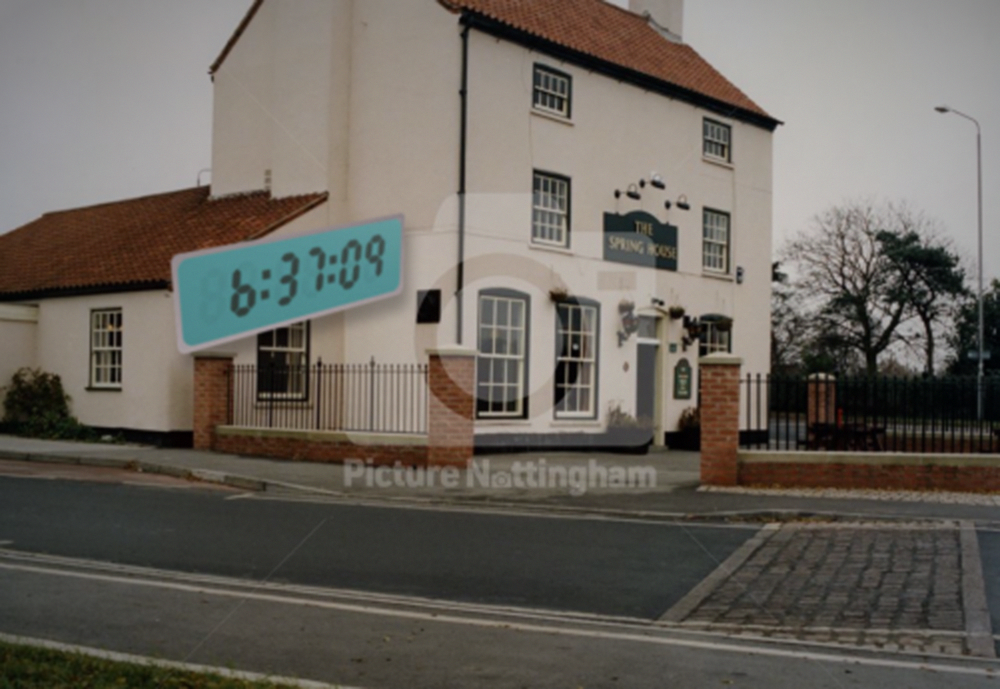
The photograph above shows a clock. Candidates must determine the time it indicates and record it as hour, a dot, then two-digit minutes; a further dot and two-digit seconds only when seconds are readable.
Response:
6.37.09
